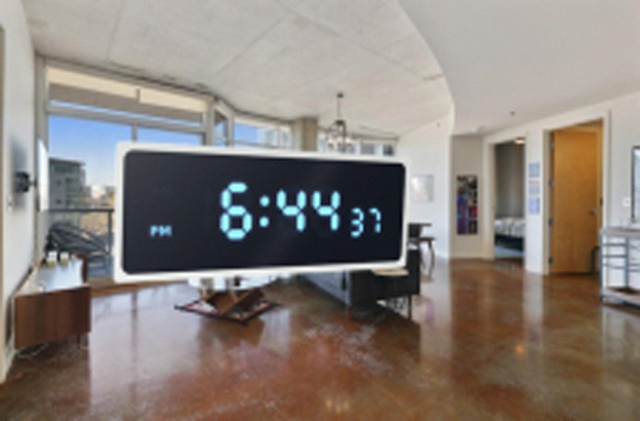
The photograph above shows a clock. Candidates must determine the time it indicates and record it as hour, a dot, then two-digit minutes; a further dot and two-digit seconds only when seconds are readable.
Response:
6.44.37
